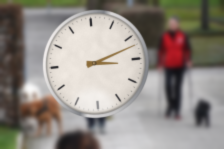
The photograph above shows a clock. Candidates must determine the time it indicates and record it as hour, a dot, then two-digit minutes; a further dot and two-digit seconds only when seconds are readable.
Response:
3.12
